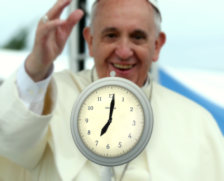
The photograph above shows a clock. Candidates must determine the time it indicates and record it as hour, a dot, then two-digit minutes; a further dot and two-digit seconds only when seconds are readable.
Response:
7.01
